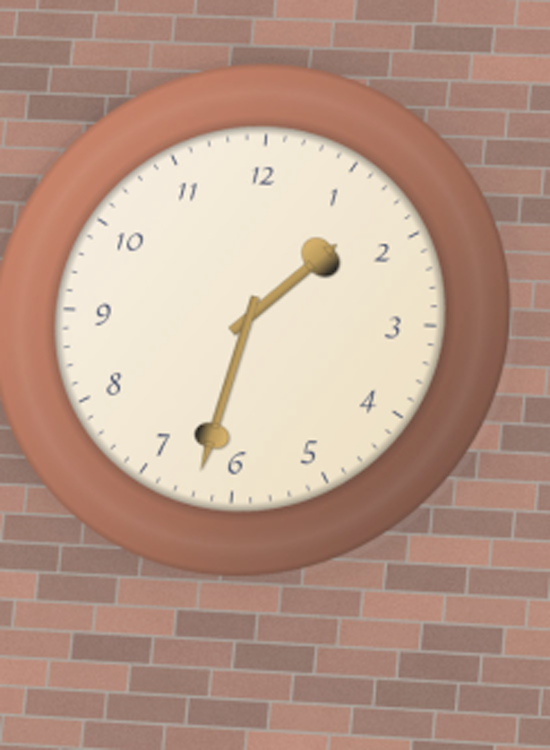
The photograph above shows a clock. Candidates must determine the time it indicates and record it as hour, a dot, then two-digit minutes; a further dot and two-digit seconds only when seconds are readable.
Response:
1.32
